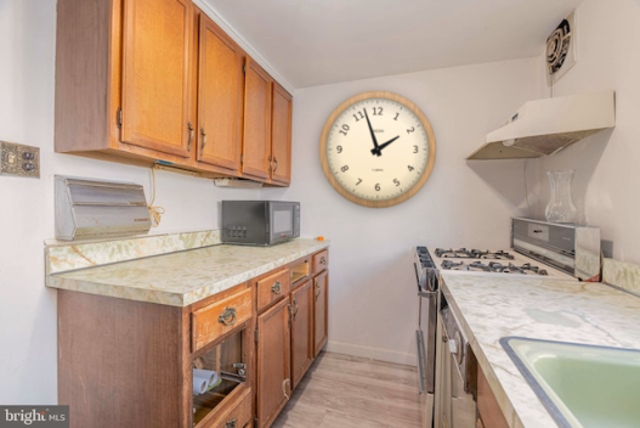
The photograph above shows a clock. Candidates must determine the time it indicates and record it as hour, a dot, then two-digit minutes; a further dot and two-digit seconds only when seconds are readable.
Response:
1.57
